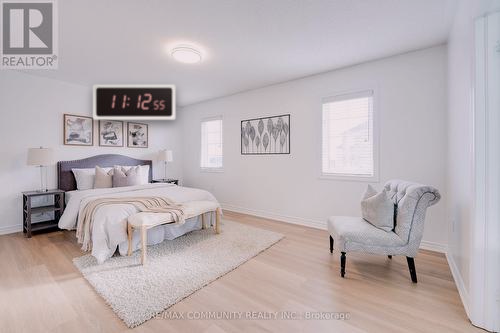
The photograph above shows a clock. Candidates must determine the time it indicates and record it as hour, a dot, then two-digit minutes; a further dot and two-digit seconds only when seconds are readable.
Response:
11.12
